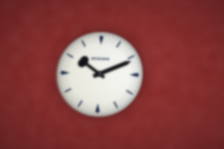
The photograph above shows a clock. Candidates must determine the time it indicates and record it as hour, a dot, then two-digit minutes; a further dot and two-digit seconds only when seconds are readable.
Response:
10.11
